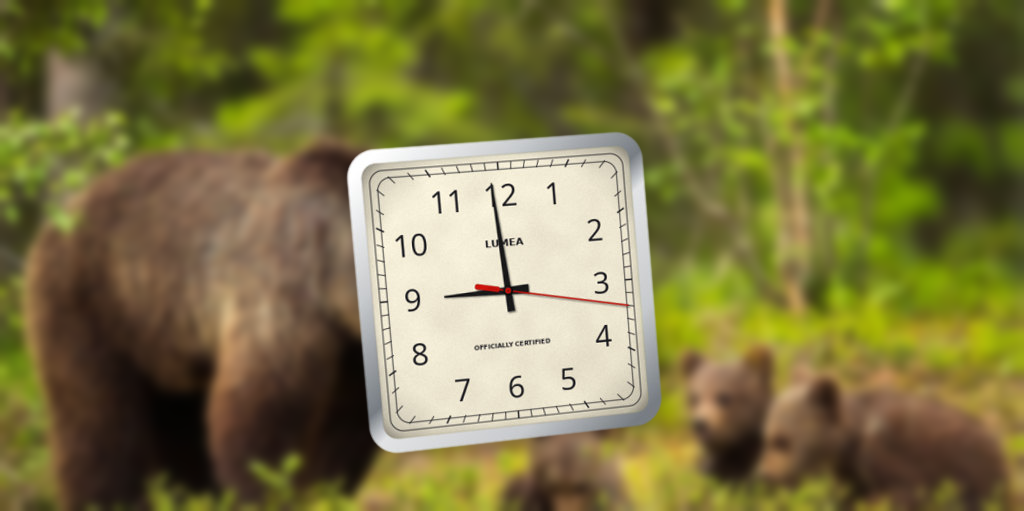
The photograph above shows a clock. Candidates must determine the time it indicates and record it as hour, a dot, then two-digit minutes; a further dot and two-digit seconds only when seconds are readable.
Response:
8.59.17
